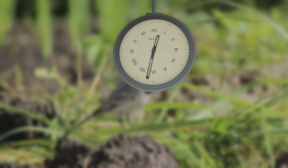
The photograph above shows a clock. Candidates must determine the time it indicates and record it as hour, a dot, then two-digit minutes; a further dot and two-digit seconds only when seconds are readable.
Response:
12.32
